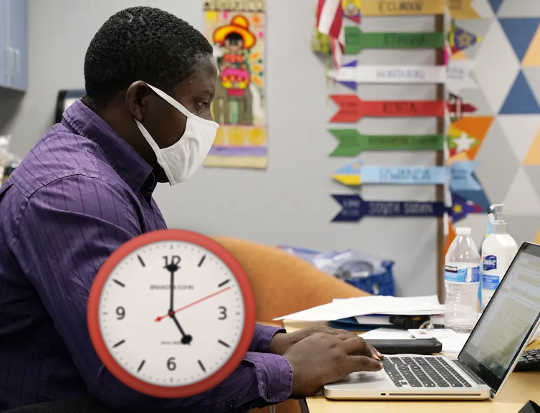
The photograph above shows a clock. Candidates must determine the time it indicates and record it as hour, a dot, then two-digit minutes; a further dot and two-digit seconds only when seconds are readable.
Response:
5.00.11
